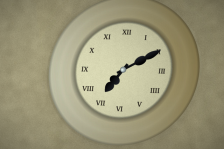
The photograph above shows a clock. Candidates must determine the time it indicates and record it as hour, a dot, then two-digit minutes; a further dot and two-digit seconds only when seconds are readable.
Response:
7.10
